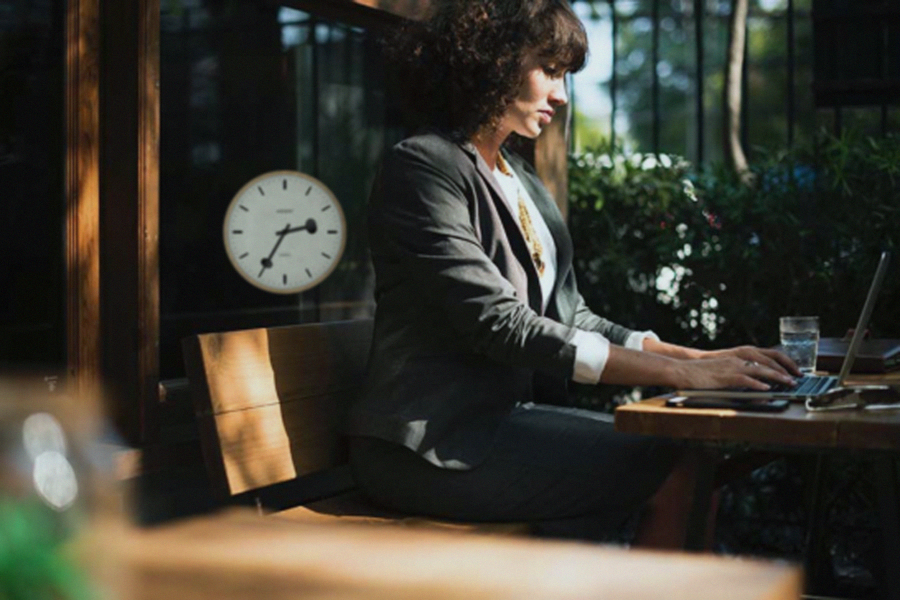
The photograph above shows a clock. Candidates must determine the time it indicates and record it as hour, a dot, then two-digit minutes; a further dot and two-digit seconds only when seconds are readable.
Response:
2.35
